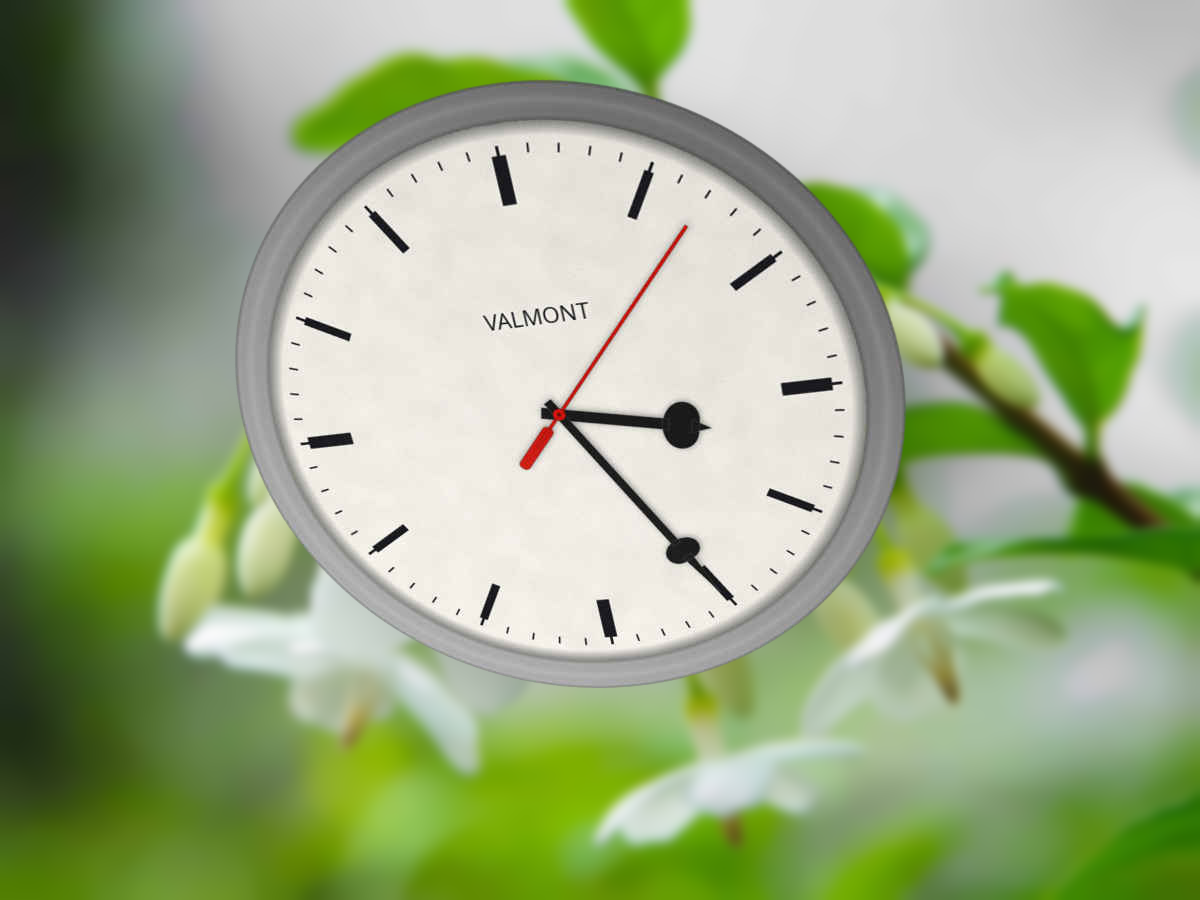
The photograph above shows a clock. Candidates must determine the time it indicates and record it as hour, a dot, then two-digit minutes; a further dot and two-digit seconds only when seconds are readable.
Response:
3.25.07
